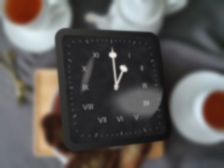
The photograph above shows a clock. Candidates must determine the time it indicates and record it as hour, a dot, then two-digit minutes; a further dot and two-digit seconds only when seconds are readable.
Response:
1.00
